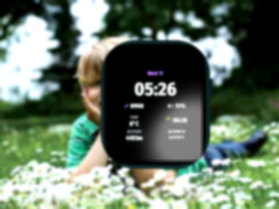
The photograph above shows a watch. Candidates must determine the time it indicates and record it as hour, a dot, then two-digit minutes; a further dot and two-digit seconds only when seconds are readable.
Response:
5.26
